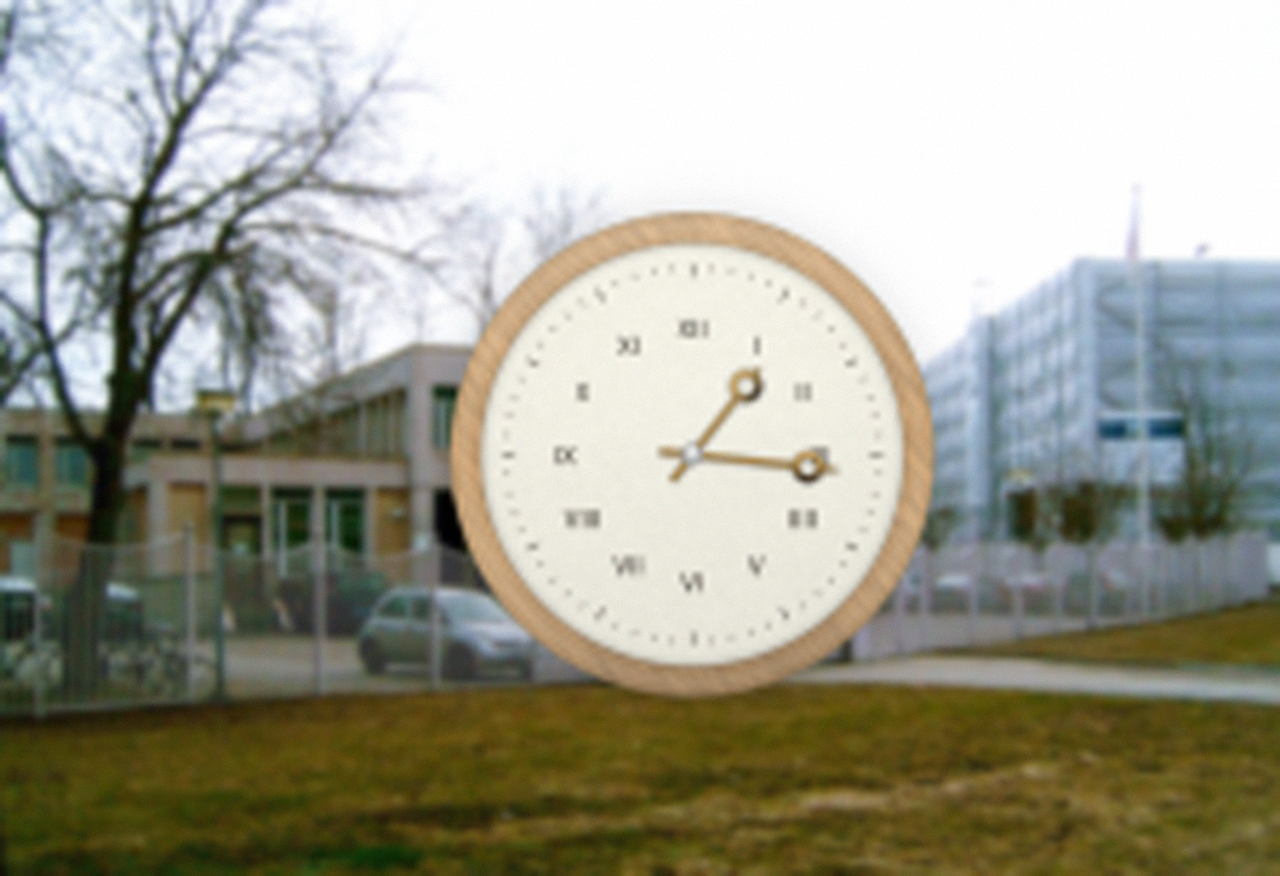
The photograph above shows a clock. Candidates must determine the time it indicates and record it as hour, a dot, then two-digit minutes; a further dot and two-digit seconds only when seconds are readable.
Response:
1.16
